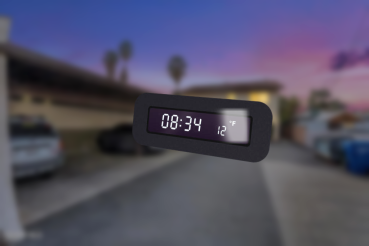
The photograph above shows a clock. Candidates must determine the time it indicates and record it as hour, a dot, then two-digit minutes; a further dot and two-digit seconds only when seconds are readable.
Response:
8.34
